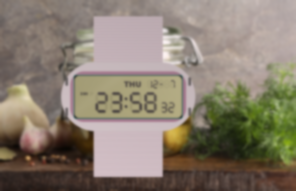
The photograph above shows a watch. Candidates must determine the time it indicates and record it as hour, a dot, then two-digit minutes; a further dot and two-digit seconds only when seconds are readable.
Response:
23.58
